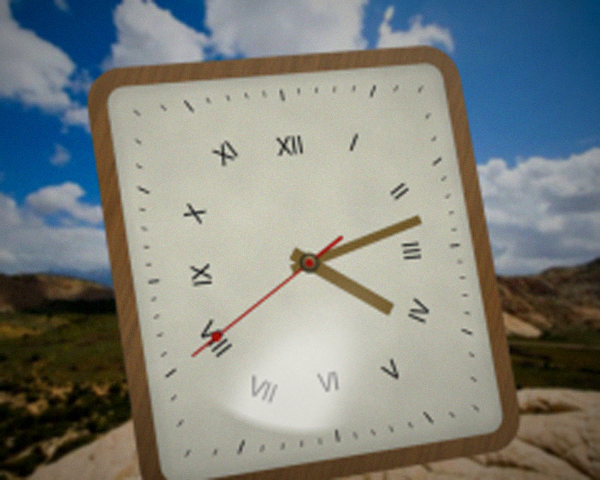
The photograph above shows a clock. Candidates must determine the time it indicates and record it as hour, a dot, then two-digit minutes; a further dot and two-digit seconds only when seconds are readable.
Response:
4.12.40
